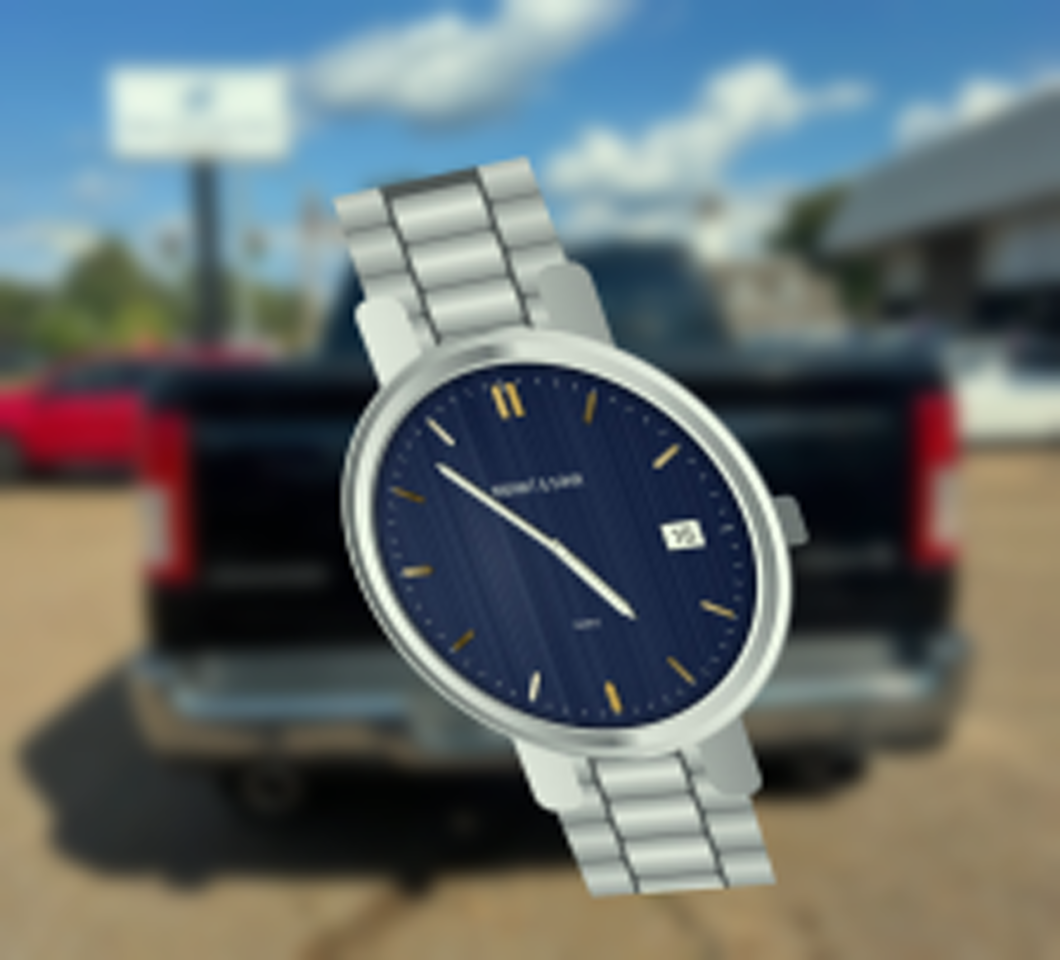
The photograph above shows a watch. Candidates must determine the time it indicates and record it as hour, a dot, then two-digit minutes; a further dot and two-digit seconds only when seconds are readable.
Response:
4.53
